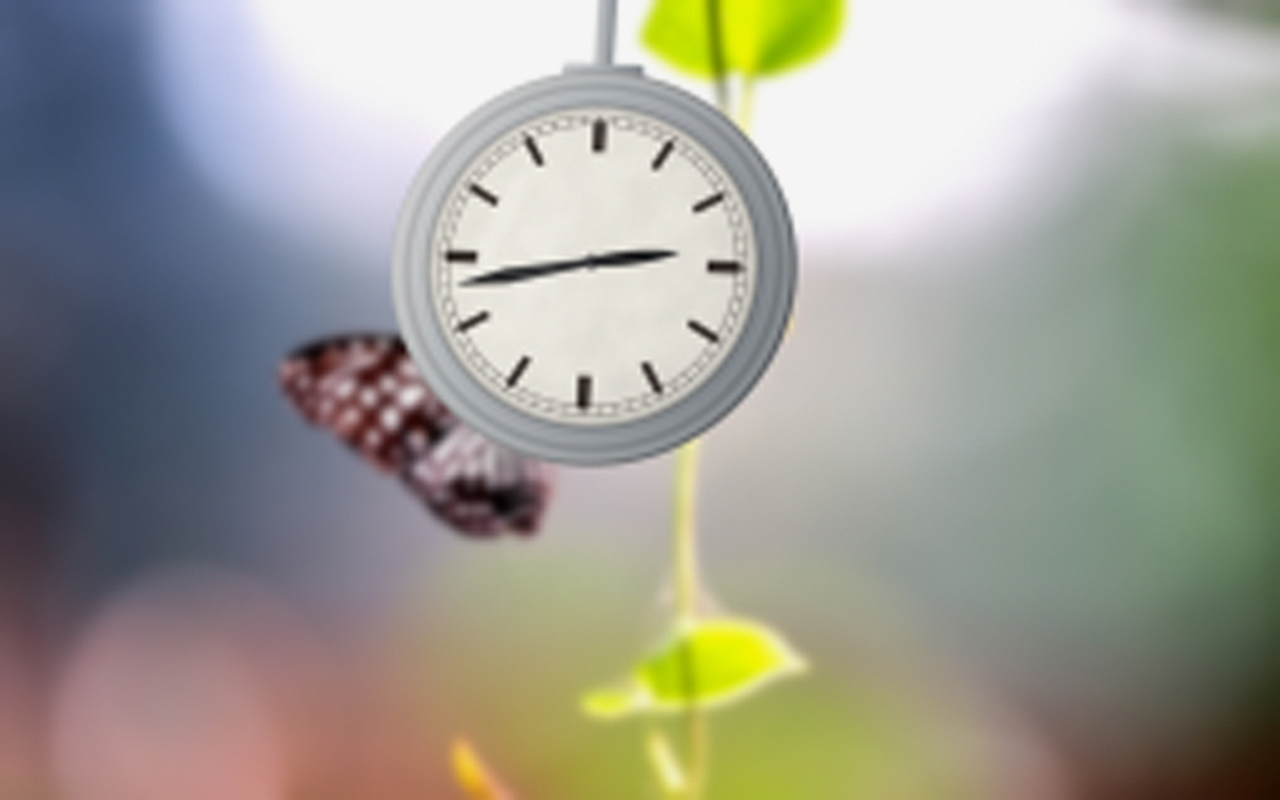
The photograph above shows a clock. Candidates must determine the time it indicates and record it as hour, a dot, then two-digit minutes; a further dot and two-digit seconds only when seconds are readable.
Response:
2.43
